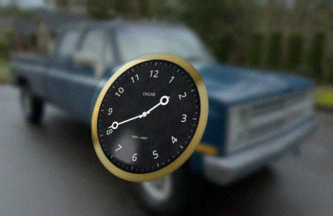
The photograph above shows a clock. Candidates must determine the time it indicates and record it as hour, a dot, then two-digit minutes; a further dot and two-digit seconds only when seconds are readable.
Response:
1.41
